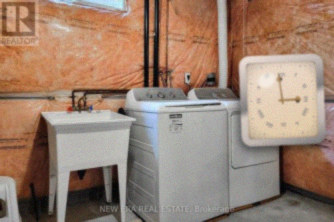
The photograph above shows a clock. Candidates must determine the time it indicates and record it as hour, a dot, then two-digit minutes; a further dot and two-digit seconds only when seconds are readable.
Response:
2.59
